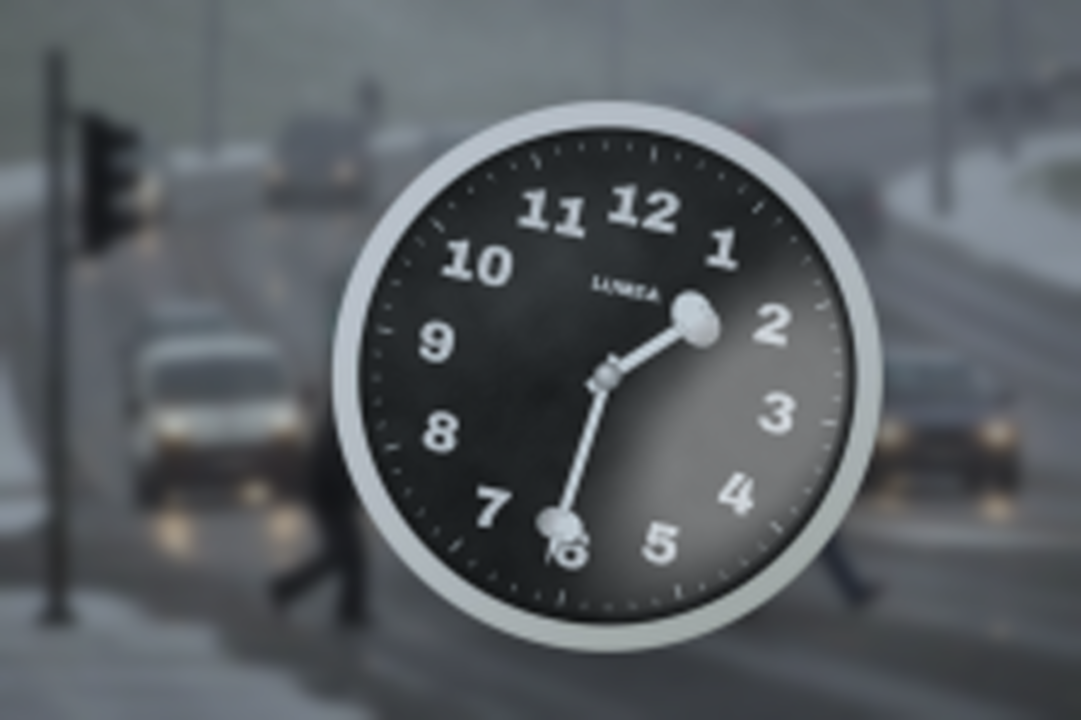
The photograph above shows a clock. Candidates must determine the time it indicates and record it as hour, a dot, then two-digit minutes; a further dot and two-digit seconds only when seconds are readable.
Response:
1.31
